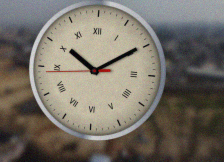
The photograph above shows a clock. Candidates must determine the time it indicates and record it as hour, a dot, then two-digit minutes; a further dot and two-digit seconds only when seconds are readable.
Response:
10.09.44
